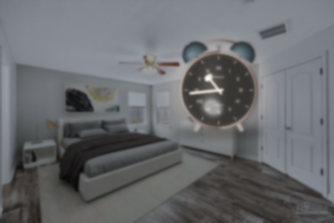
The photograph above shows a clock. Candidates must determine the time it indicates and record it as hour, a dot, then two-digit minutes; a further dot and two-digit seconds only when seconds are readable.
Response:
10.44
